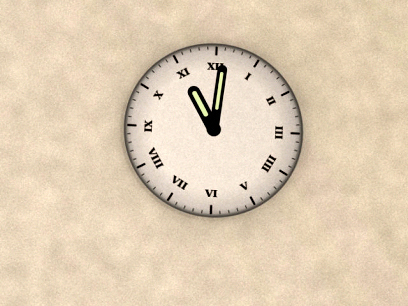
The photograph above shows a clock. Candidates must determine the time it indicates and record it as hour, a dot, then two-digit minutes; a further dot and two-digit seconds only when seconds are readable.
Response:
11.01
